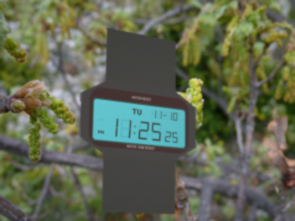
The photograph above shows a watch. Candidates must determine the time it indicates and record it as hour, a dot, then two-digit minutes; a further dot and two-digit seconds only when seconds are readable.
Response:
11.25.25
